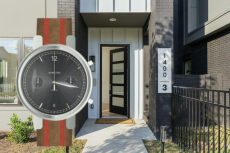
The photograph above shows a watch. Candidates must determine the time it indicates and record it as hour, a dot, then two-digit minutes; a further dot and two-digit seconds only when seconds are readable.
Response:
3.17
